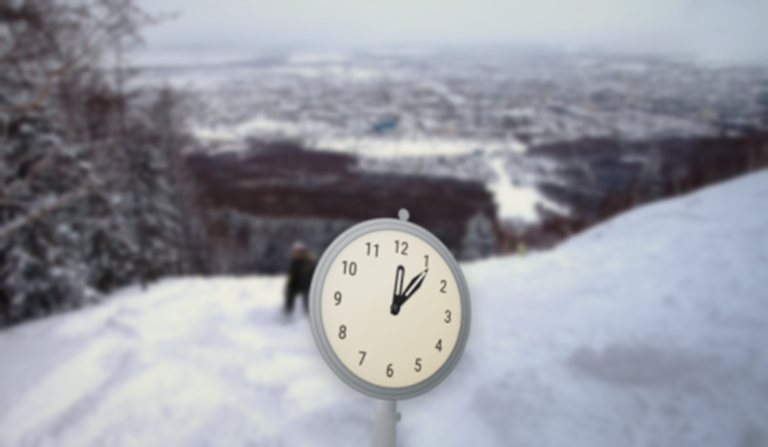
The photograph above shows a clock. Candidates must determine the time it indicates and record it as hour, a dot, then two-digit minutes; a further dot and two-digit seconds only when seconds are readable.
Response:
12.06
